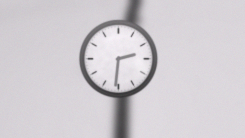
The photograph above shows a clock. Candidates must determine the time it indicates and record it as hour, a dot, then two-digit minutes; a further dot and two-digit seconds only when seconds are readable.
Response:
2.31
